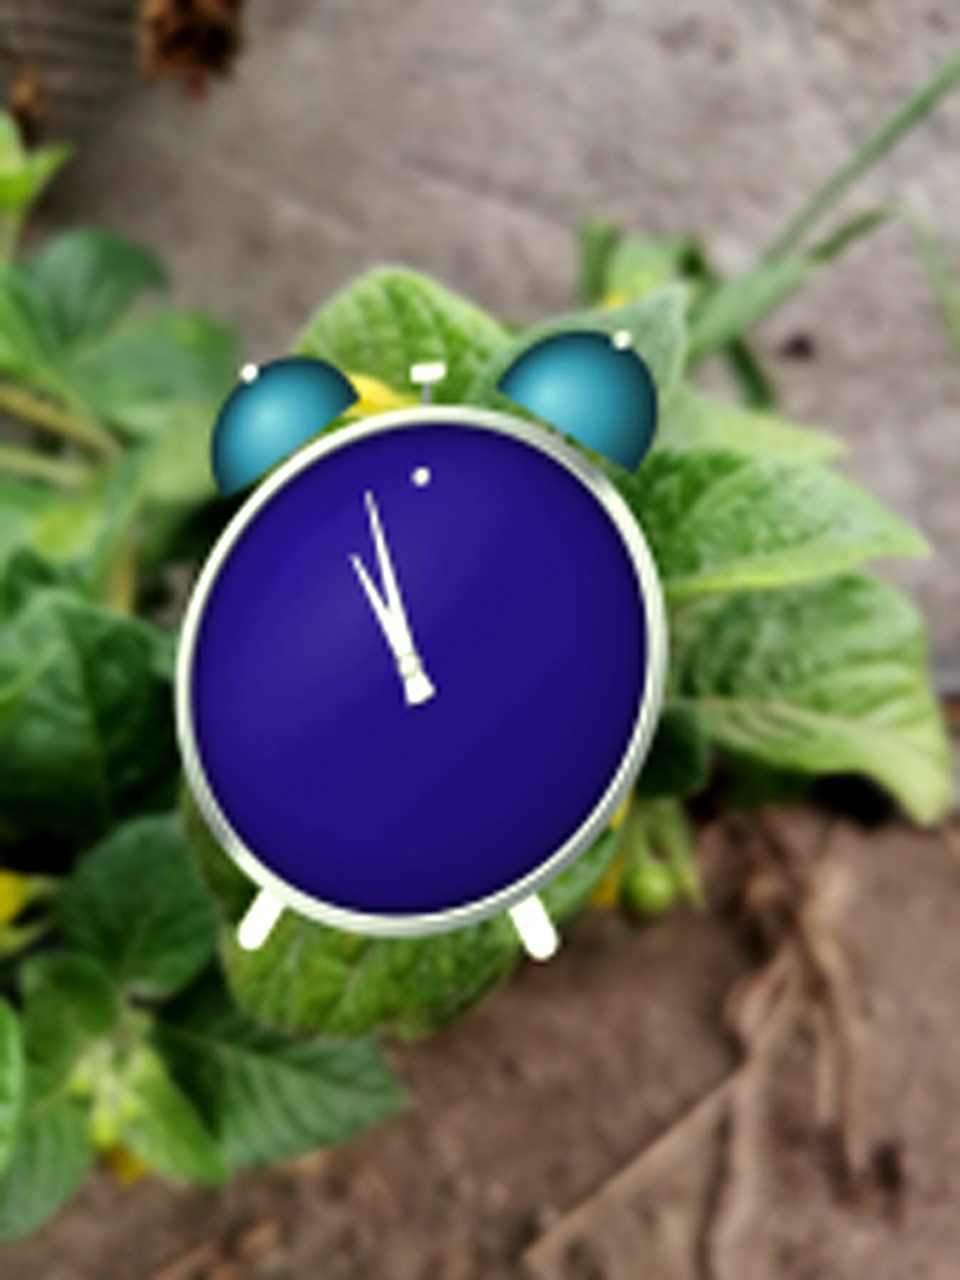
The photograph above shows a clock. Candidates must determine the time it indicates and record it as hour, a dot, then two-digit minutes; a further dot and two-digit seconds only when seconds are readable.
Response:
10.57
